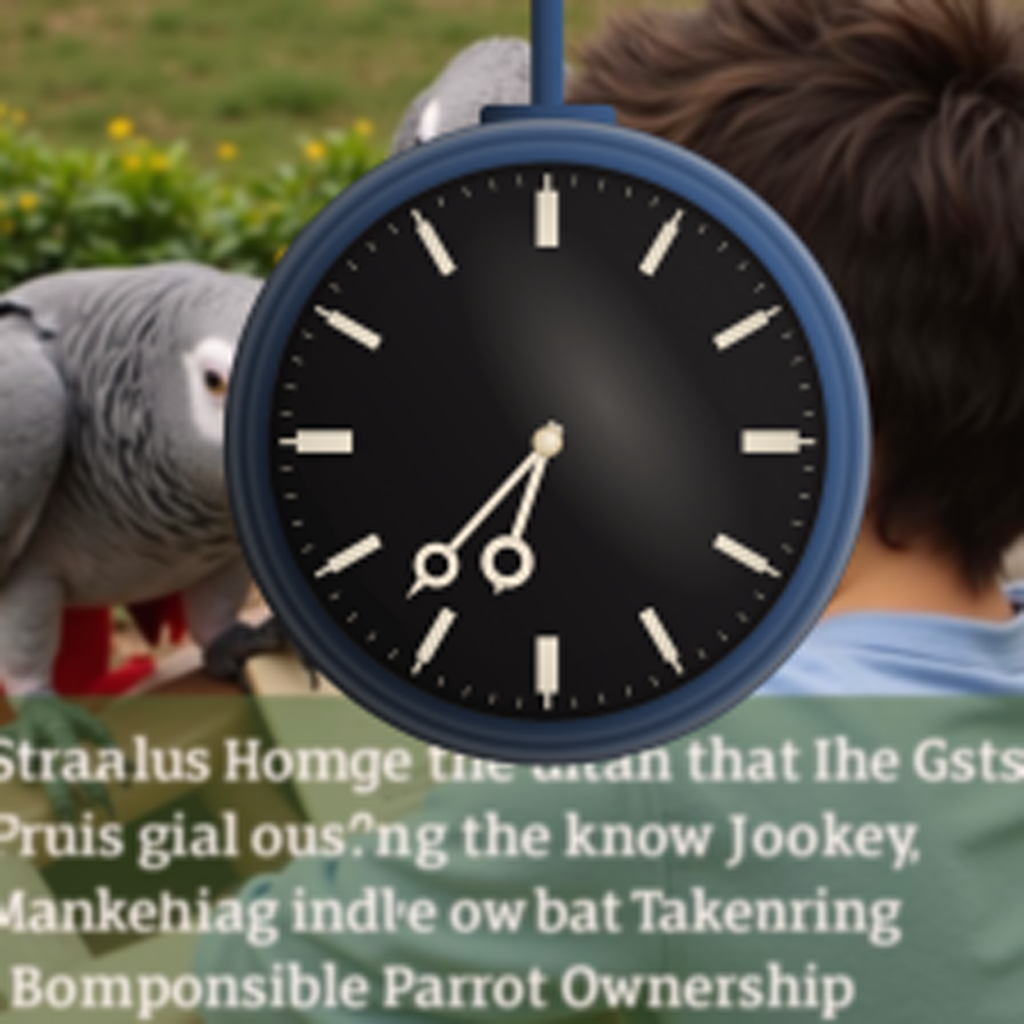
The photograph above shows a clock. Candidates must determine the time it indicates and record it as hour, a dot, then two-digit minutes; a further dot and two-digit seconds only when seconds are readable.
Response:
6.37
